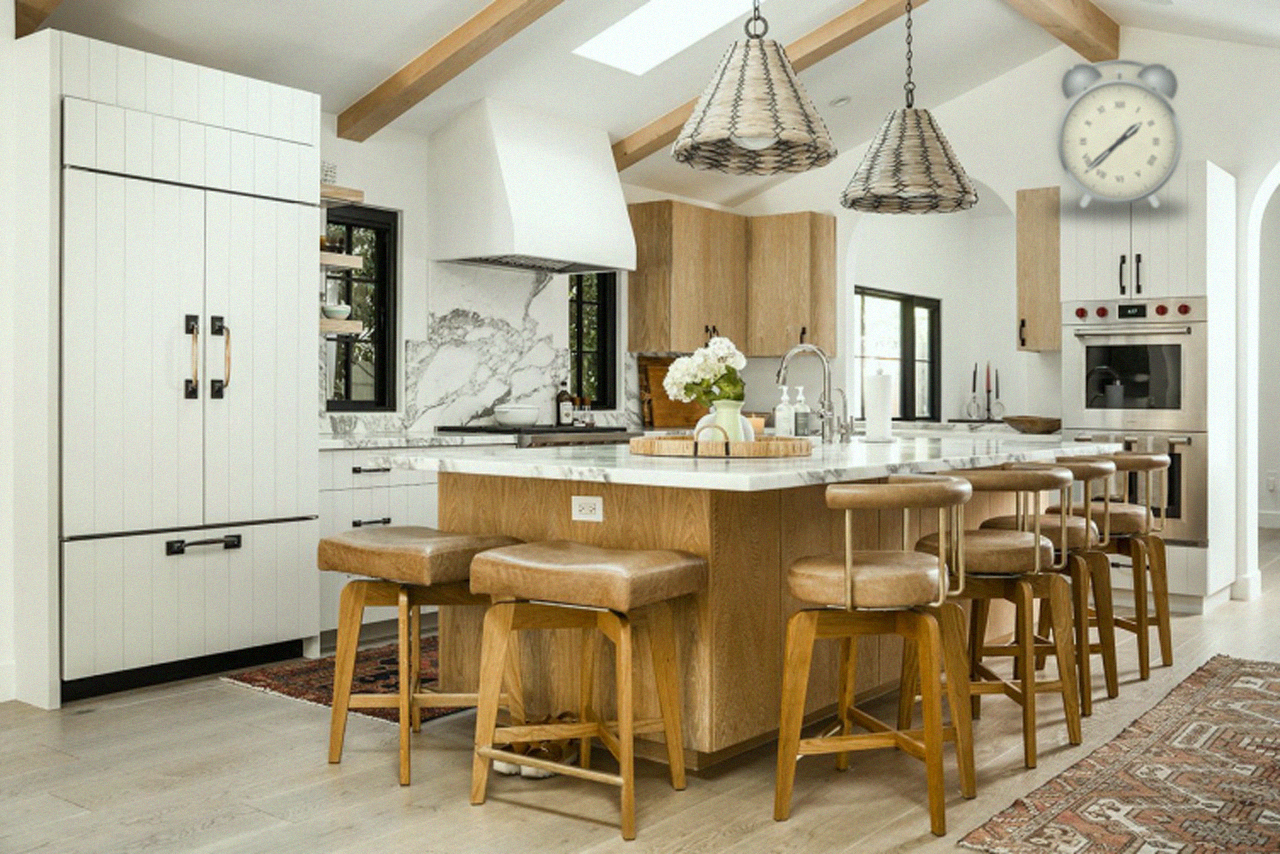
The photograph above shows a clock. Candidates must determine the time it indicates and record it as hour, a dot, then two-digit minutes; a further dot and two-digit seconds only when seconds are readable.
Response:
1.38
